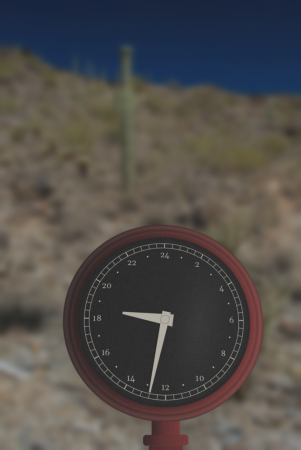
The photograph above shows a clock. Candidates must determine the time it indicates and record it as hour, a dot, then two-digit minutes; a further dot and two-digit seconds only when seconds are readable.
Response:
18.32
